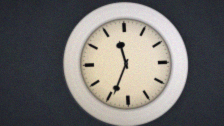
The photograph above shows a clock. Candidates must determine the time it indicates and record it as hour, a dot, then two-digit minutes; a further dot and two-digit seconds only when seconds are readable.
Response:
11.34
